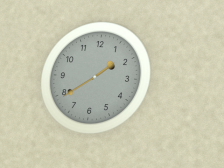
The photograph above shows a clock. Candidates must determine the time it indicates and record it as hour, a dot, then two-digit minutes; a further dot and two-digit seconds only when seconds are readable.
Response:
1.39
